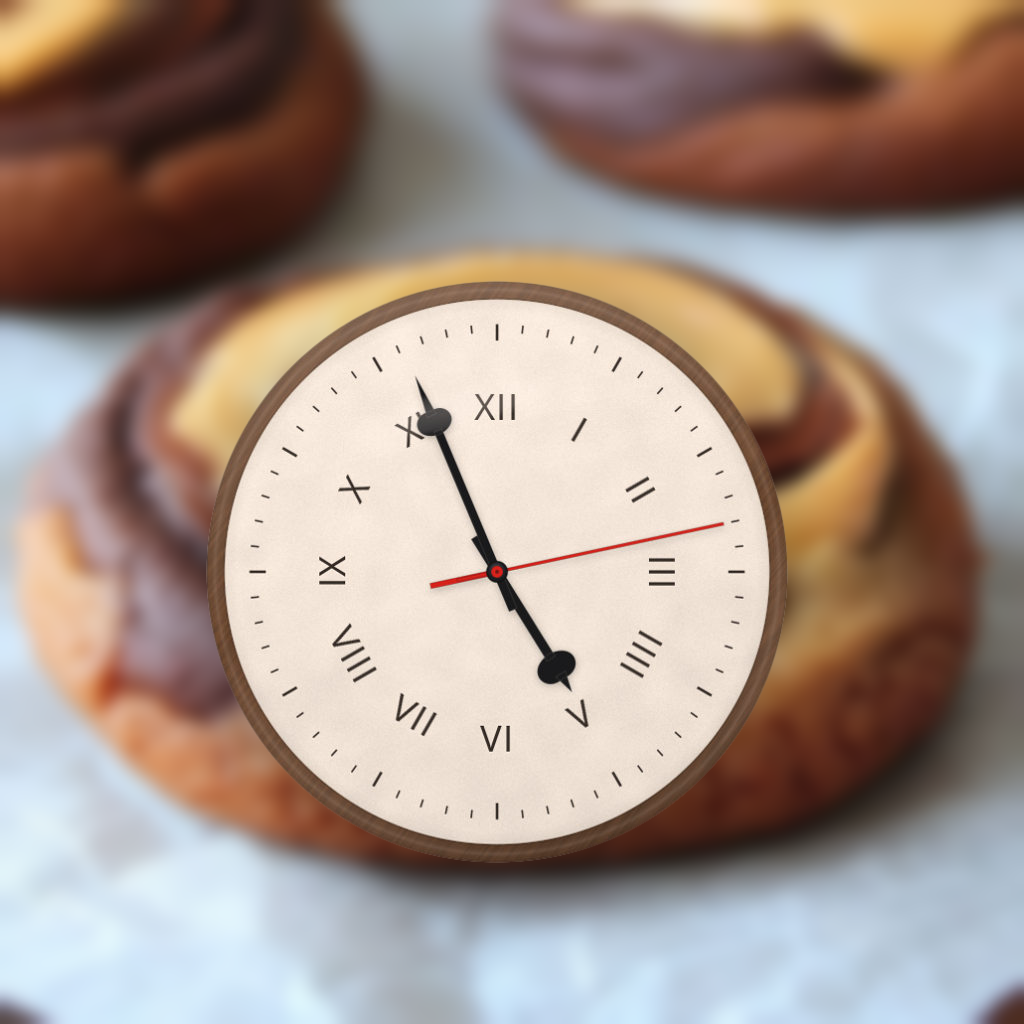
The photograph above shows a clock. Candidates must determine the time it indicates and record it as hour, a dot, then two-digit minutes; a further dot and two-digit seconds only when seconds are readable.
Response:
4.56.13
